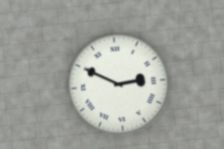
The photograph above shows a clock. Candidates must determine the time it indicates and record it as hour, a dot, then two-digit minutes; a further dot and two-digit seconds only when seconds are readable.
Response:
2.50
